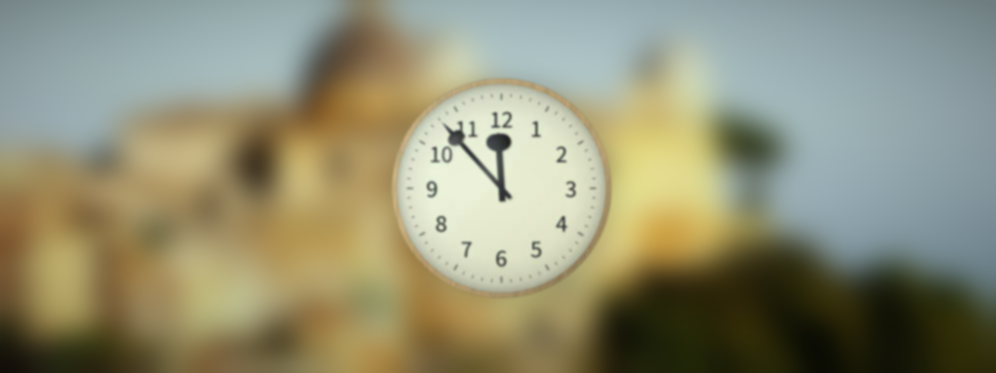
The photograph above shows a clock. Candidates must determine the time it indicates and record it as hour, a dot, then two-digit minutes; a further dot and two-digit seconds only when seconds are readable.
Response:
11.53
